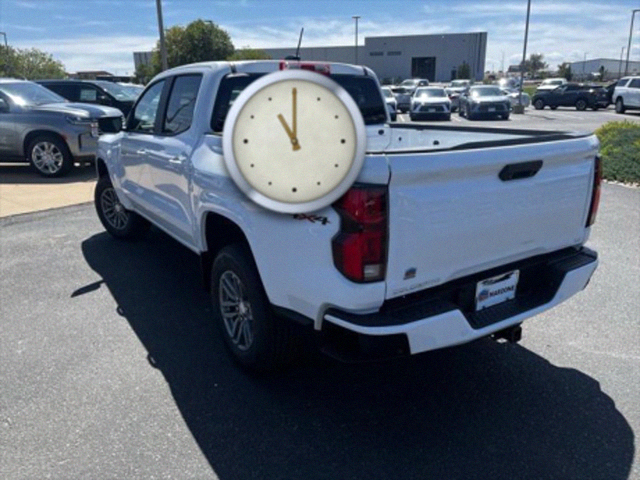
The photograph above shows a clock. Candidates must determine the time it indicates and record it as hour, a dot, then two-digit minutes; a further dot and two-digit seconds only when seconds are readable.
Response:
11.00
